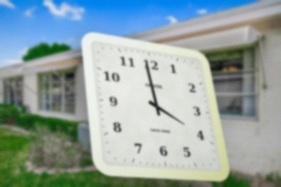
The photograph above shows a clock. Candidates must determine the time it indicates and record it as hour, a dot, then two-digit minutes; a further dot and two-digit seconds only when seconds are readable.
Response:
3.59
